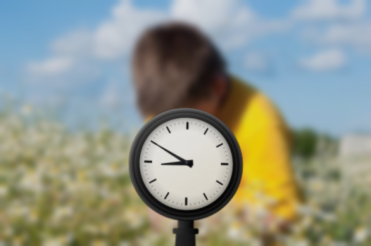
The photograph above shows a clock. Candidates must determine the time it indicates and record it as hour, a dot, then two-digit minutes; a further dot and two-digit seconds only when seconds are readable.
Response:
8.50
